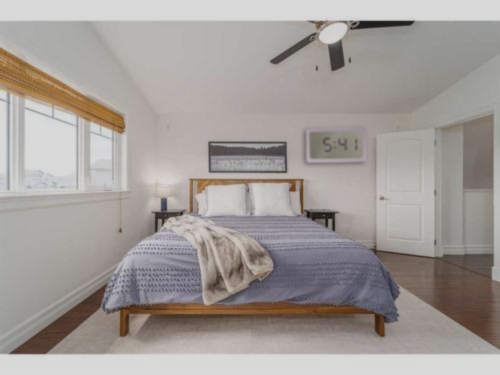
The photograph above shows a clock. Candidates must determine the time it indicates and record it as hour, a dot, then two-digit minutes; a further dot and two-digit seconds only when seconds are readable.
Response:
5.41
